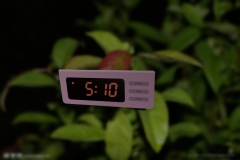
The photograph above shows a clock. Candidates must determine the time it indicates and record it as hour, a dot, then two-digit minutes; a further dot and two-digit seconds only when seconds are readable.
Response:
5.10
